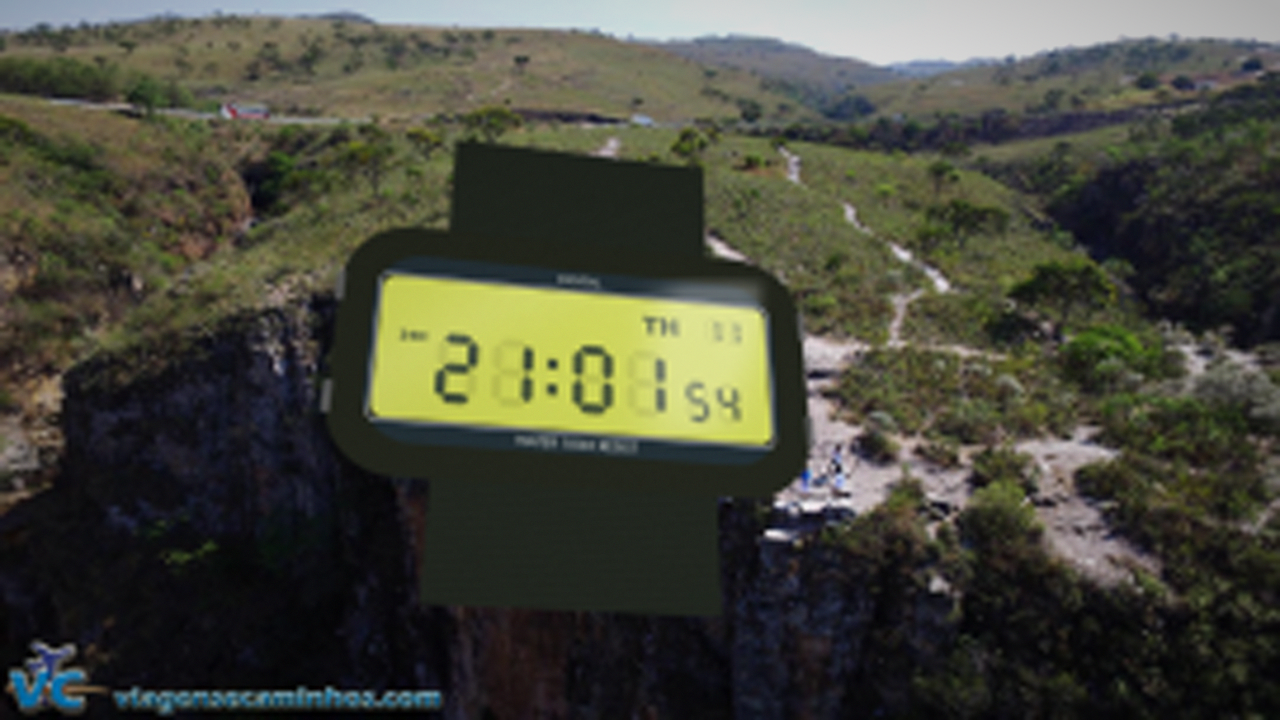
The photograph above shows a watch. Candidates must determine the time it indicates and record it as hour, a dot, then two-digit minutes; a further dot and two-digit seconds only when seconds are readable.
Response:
21.01.54
